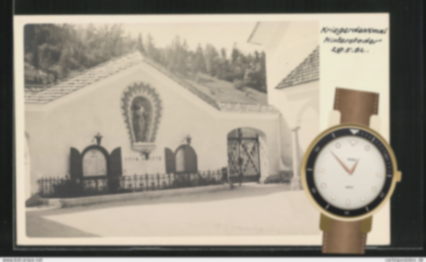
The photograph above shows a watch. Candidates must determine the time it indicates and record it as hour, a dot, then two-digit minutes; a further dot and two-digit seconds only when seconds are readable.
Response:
12.52
